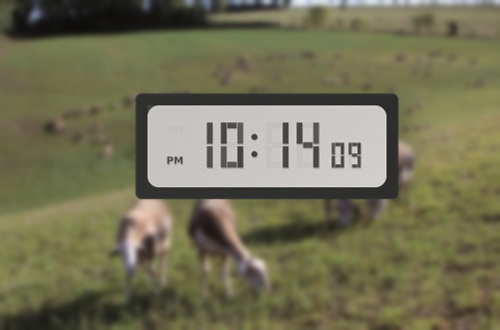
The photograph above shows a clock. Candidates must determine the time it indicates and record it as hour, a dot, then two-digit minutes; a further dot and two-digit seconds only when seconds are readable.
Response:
10.14.09
